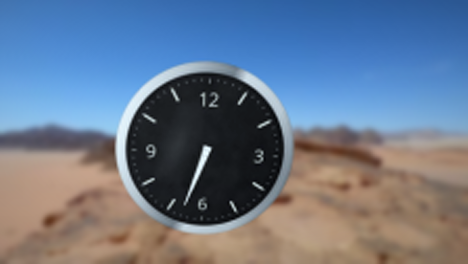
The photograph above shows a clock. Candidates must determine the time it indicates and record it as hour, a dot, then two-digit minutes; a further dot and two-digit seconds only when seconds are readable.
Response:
6.33
